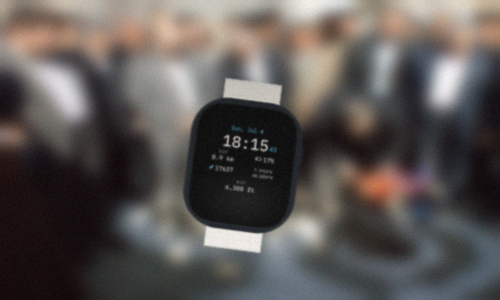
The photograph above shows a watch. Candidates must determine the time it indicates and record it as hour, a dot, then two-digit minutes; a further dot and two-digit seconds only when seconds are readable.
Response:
18.15
